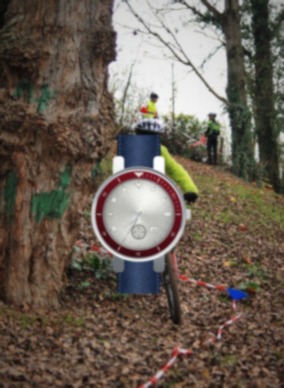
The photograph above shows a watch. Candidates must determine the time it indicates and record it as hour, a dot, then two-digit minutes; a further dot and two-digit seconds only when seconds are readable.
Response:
7.35
